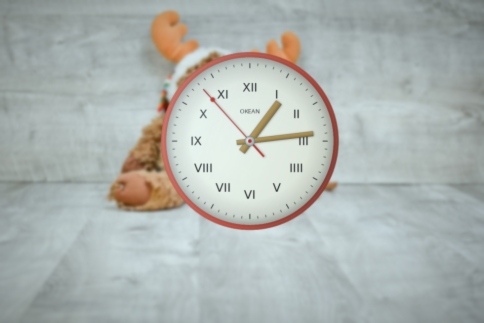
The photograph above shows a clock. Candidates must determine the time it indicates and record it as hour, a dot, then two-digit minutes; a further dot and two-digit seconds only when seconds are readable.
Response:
1.13.53
